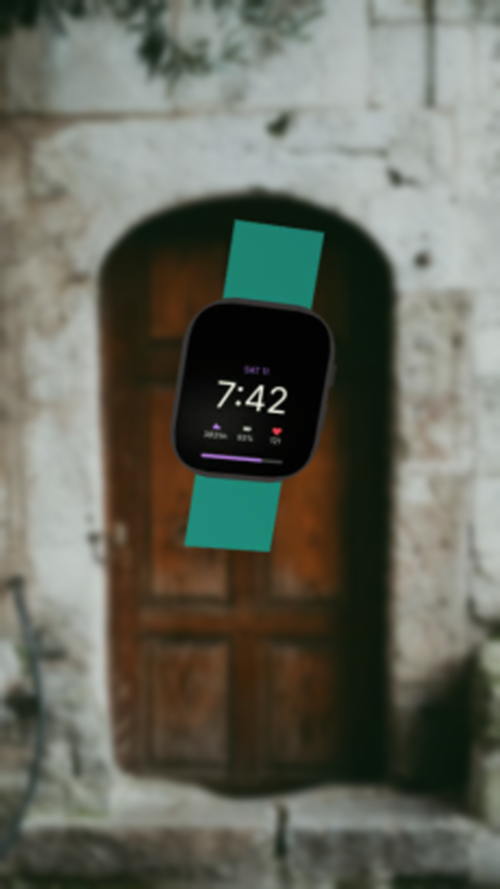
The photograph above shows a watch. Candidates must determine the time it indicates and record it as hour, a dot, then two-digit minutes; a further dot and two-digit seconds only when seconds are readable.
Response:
7.42
